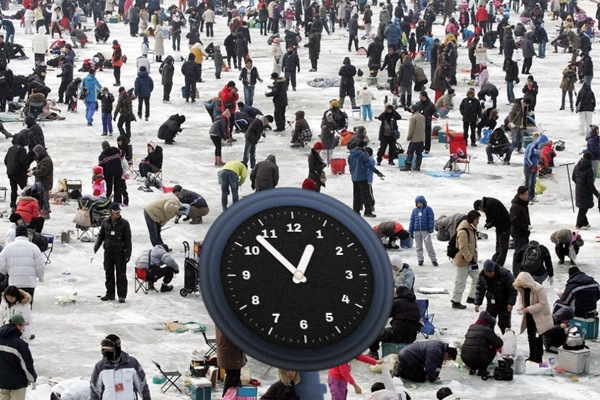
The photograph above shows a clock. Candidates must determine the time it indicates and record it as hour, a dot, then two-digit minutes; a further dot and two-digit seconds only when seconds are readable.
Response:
12.53
